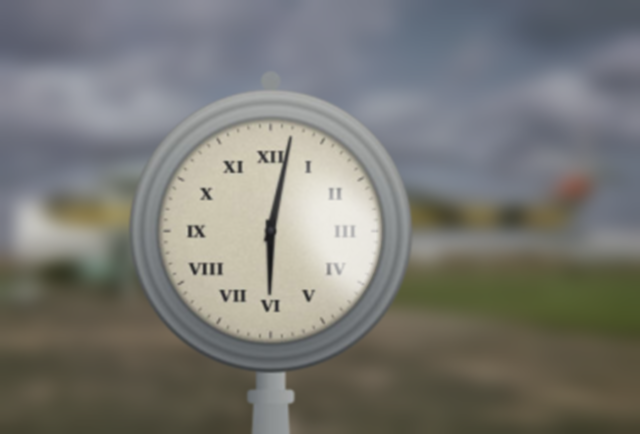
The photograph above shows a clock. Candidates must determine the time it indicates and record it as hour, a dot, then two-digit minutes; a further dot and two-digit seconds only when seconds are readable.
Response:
6.02
